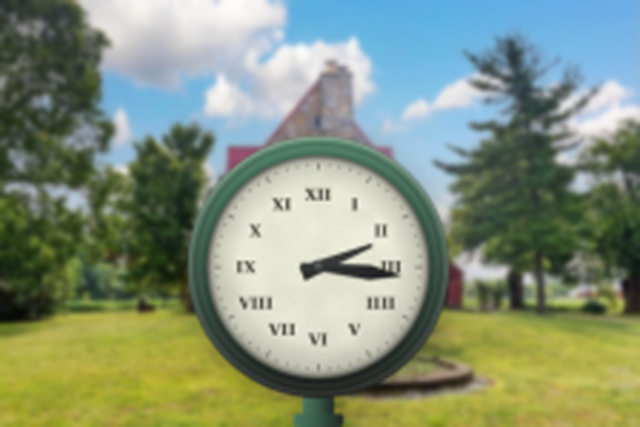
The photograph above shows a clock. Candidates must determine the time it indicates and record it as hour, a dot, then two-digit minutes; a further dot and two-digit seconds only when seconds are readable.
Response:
2.16
